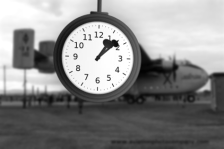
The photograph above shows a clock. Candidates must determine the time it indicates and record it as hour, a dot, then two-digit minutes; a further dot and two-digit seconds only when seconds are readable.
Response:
1.08
